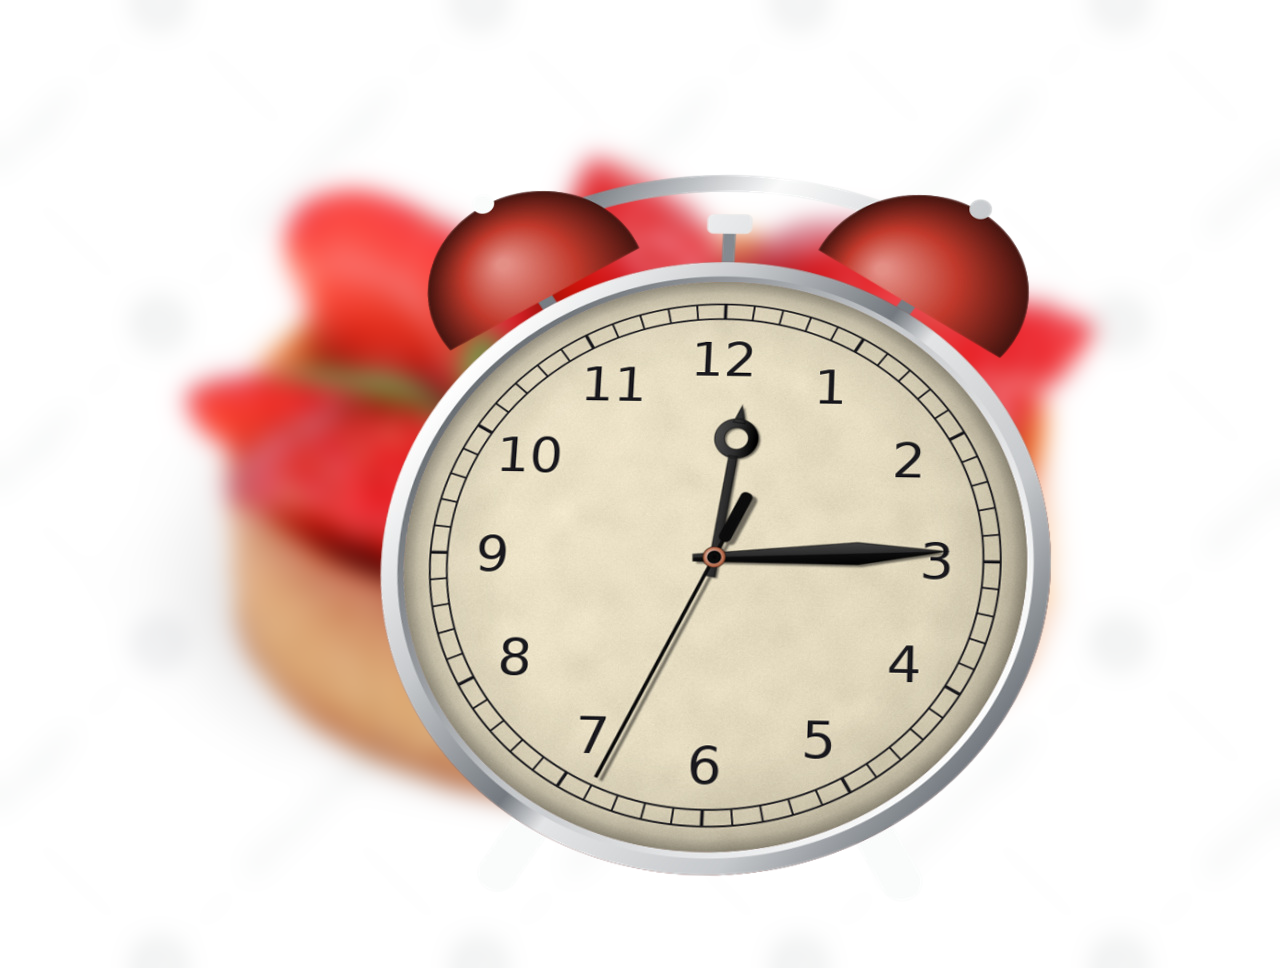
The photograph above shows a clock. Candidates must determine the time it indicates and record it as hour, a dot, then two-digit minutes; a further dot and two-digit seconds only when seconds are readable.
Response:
12.14.34
